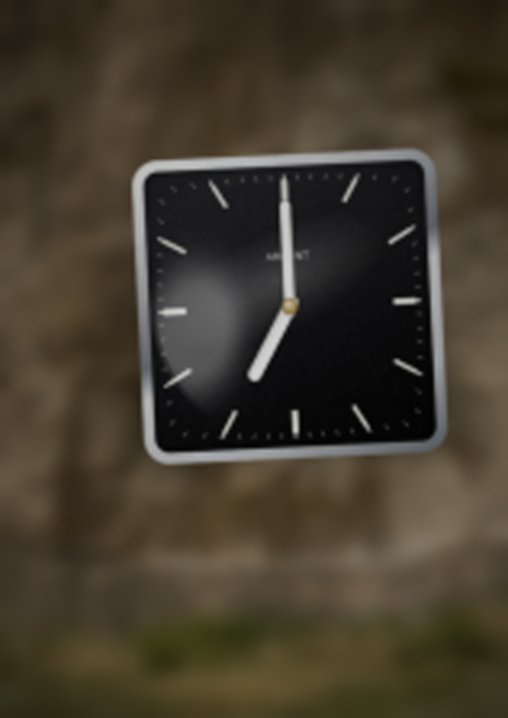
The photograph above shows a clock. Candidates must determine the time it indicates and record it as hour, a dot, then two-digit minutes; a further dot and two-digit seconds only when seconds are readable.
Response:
7.00
